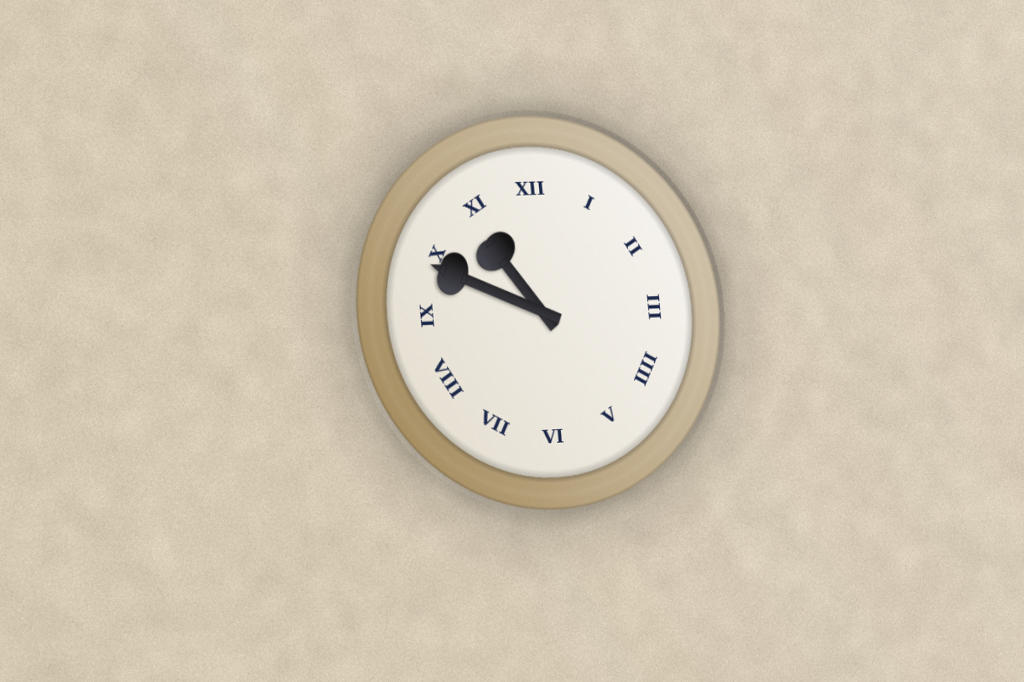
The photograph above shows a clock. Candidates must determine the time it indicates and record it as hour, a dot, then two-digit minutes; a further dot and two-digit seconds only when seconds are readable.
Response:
10.49
